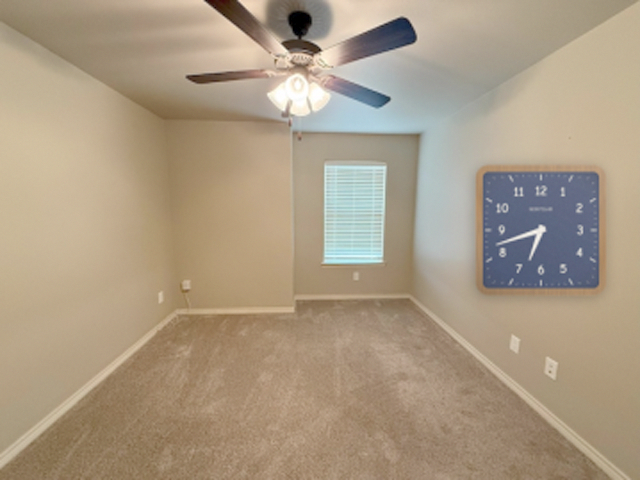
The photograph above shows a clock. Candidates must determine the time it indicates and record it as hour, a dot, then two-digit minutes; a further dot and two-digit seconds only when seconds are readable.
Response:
6.42
